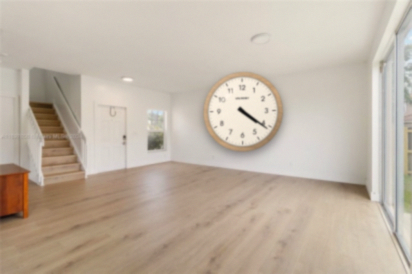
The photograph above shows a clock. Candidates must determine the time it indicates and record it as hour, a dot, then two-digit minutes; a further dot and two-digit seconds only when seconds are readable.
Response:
4.21
